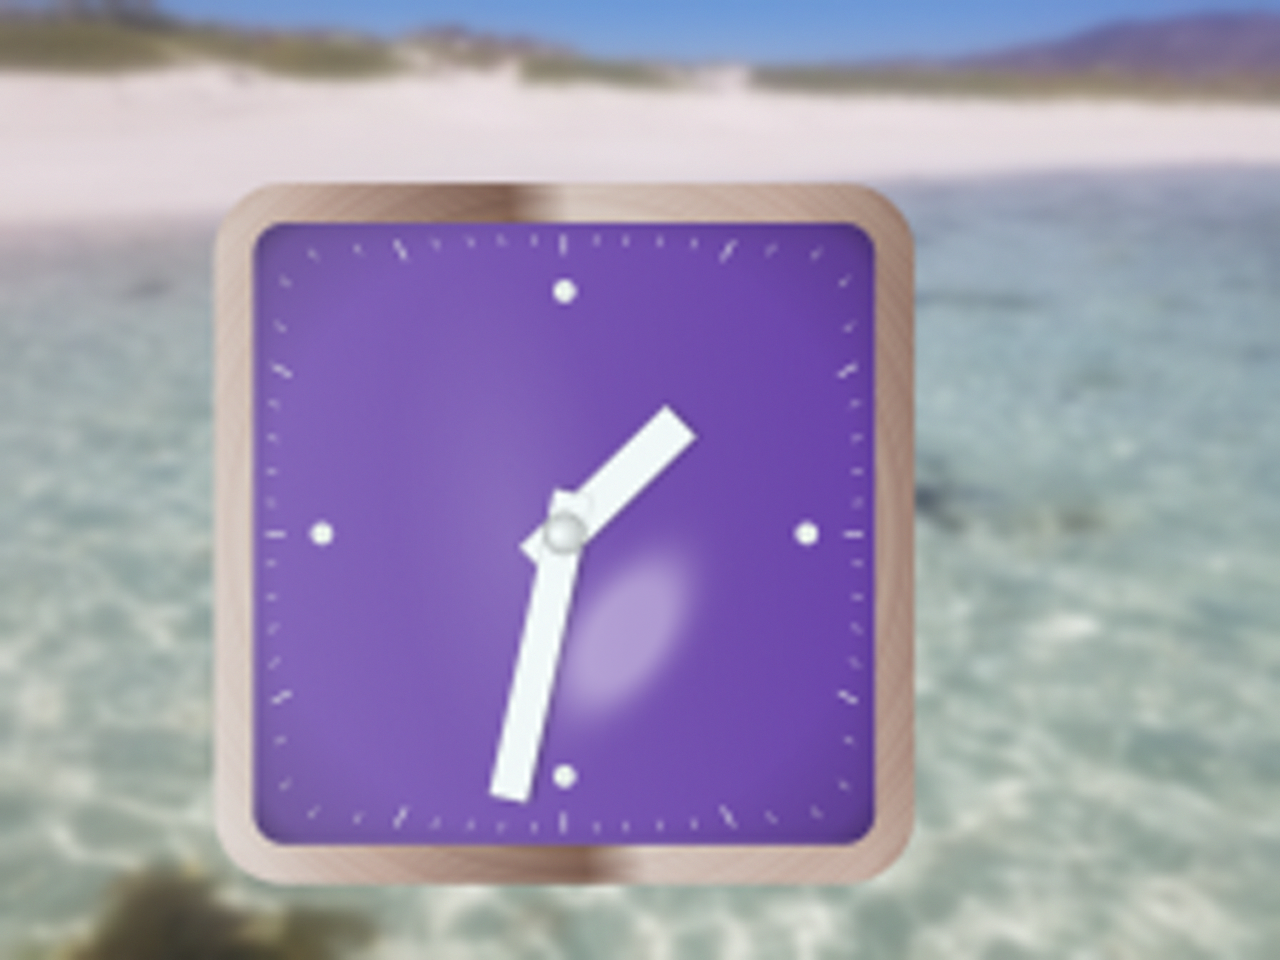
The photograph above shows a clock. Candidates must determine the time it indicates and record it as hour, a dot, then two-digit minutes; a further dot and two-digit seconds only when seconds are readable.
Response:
1.32
